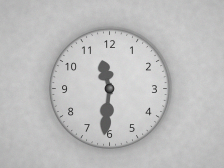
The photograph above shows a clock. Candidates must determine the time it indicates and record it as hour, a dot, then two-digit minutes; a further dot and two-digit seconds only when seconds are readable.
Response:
11.31
